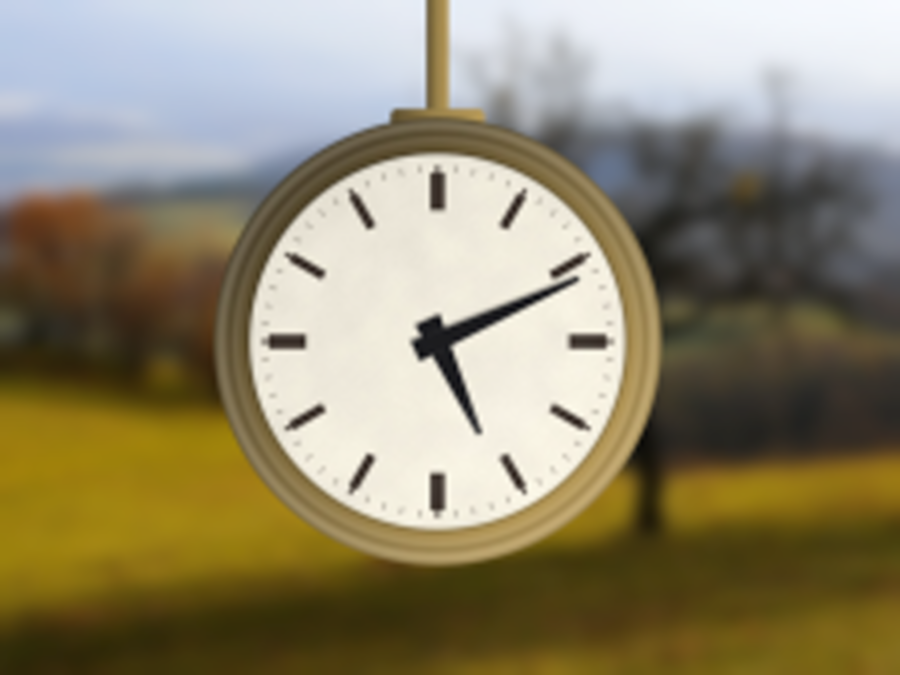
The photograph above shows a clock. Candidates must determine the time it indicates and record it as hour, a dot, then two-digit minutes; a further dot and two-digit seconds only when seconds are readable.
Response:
5.11
